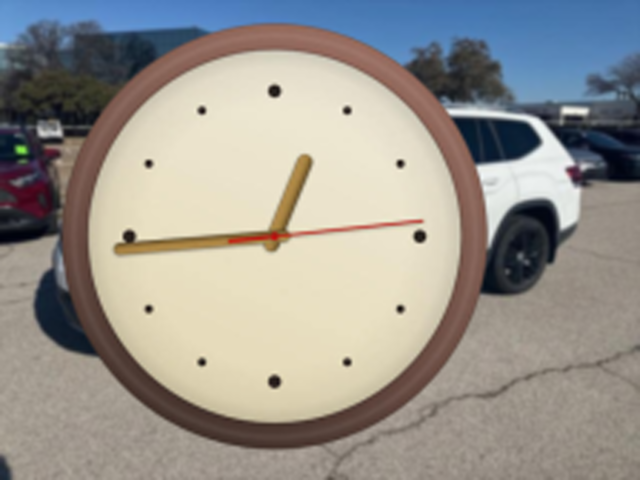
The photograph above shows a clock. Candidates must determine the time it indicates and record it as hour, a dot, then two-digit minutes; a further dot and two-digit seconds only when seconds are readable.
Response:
12.44.14
